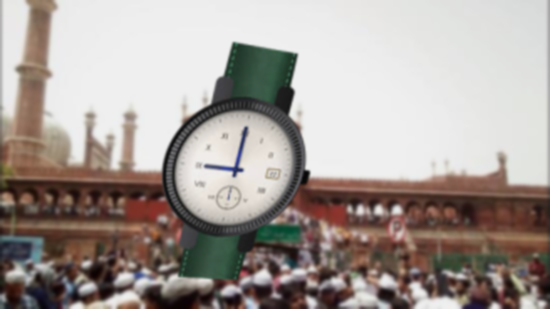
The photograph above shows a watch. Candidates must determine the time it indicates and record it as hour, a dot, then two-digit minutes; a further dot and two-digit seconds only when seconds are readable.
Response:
9.00
